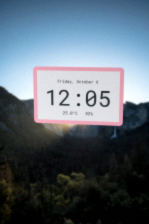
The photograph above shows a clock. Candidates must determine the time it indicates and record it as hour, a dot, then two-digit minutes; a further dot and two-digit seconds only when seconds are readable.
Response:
12.05
